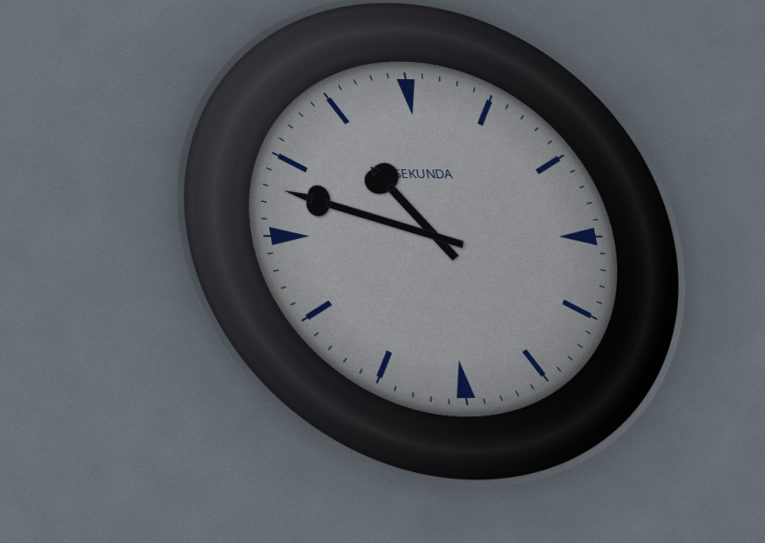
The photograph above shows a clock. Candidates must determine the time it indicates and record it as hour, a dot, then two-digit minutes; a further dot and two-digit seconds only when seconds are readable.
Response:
10.48
